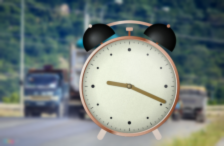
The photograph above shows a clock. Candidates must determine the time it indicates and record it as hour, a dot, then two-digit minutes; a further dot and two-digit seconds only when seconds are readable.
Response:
9.19
